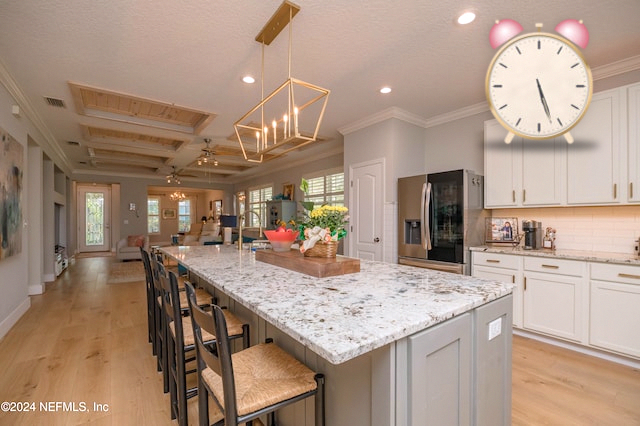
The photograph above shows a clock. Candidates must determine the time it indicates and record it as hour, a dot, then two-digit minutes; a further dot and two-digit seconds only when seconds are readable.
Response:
5.27
